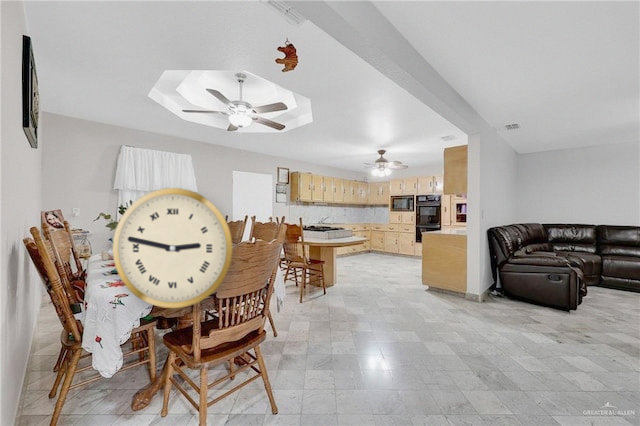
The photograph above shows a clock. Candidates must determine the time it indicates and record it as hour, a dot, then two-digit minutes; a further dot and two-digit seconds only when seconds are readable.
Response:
2.47
